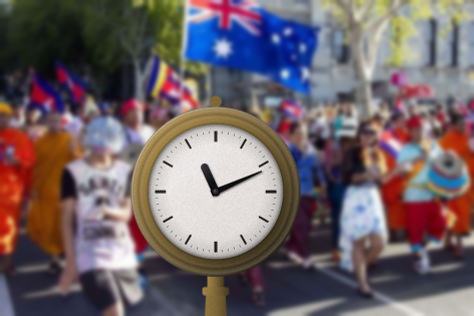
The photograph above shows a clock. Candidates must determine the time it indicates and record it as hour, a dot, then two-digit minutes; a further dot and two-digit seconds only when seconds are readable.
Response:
11.11
